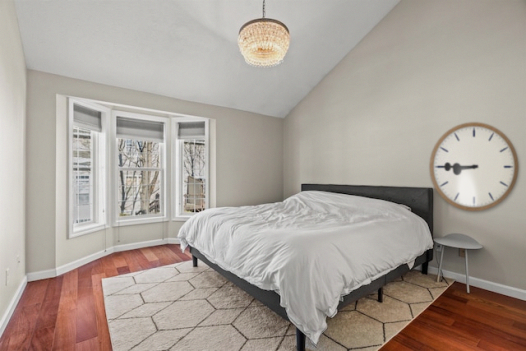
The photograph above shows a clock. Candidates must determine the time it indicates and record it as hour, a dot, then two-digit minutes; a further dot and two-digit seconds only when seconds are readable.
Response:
8.45
